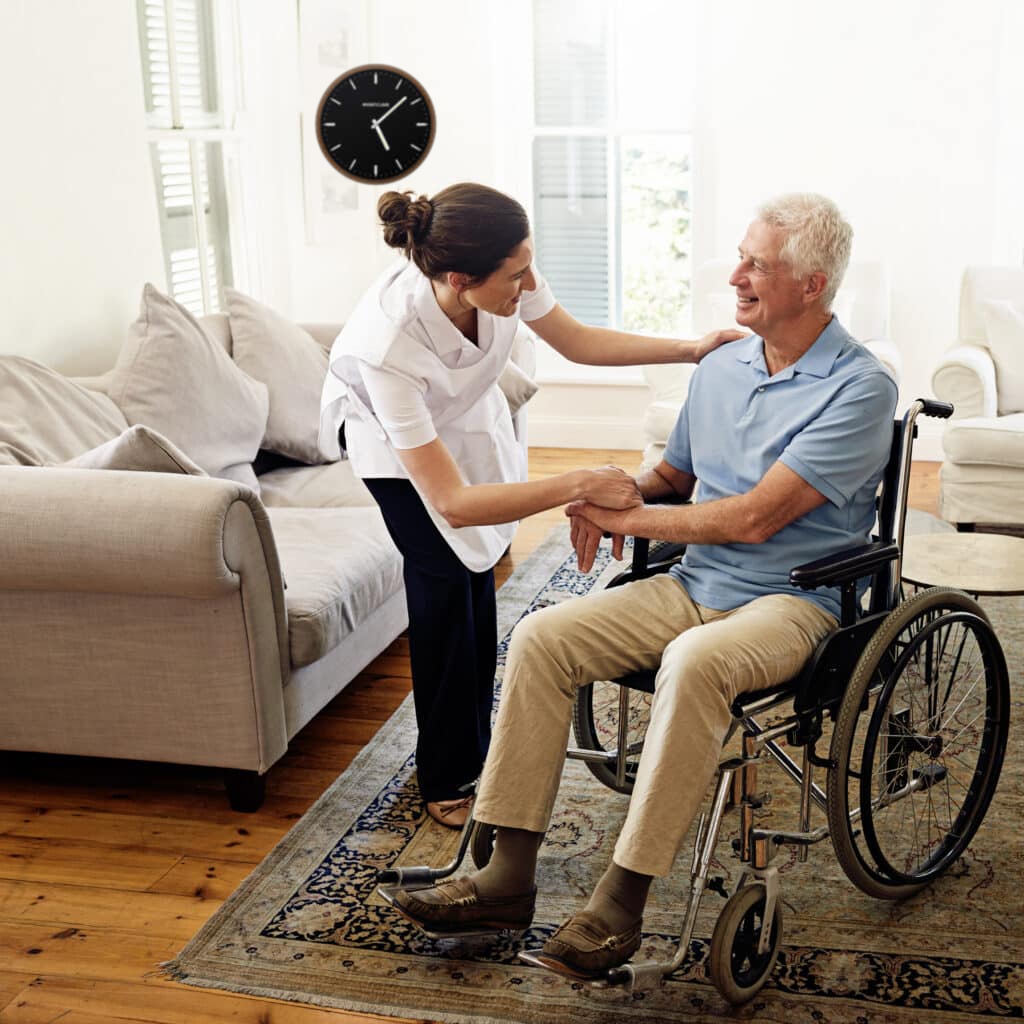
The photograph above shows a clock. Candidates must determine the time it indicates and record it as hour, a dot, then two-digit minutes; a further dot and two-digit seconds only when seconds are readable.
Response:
5.08
